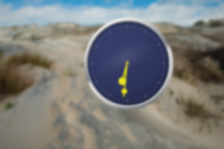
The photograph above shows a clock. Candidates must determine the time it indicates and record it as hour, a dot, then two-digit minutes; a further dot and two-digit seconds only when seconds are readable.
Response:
6.31
